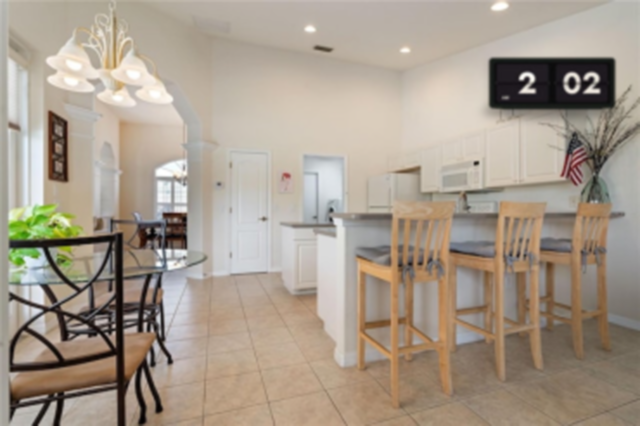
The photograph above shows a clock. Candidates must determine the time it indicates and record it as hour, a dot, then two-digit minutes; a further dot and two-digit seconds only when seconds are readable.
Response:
2.02
